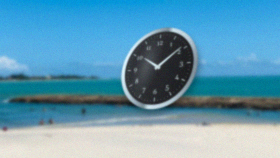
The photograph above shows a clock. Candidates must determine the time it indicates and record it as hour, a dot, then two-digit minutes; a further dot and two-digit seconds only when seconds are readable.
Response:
10.09
